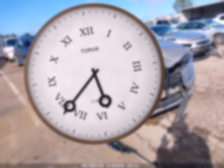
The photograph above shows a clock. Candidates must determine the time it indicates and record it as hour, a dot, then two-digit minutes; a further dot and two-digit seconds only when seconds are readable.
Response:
5.38
